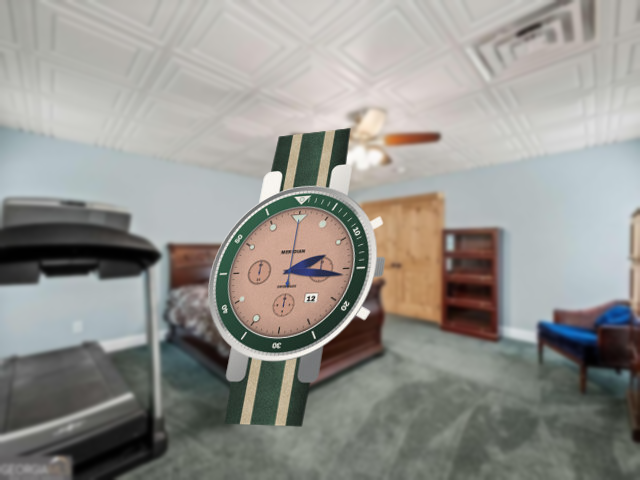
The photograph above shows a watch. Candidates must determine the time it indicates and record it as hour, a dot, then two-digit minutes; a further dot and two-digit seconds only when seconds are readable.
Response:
2.16
